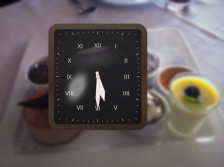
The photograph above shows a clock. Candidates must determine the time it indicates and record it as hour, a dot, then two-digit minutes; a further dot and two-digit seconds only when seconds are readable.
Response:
5.30
